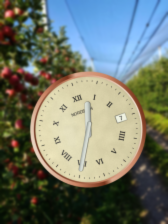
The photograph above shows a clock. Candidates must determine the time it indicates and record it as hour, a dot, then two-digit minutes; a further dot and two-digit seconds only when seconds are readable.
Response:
12.35
